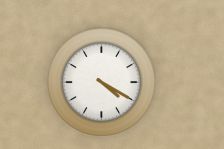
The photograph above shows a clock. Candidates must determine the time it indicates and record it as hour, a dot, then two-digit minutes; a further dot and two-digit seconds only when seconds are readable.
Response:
4.20
